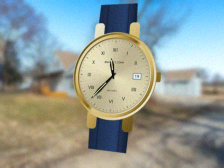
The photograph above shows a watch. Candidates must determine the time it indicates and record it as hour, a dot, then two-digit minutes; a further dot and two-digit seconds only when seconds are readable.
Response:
11.37
